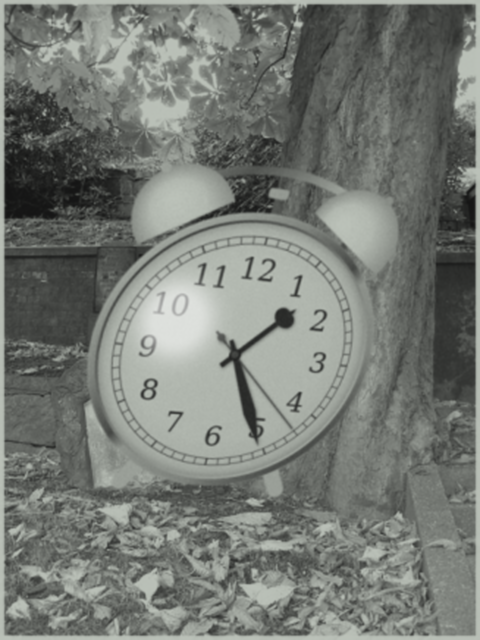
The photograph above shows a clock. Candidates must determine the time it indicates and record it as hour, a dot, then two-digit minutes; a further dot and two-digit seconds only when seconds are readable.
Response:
1.25.22
